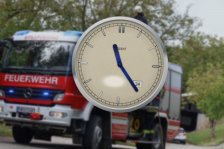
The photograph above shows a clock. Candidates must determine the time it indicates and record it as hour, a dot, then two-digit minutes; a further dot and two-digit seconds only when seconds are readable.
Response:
11.24
